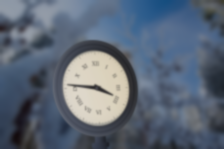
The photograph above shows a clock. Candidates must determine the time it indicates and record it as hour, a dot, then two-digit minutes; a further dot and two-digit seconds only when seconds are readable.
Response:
3.46
